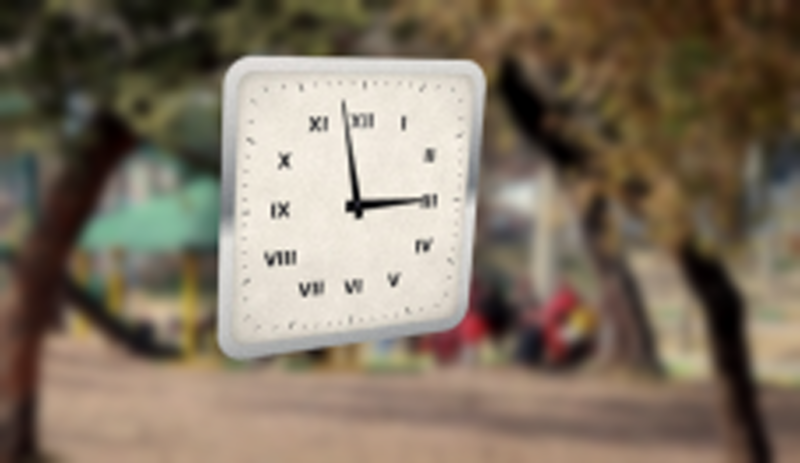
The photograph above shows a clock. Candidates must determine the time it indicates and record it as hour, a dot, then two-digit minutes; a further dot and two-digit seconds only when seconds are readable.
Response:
2.58
